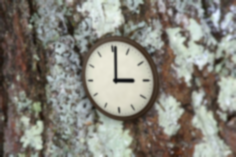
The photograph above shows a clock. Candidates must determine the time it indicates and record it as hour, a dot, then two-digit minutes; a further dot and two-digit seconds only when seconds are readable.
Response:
3.01
